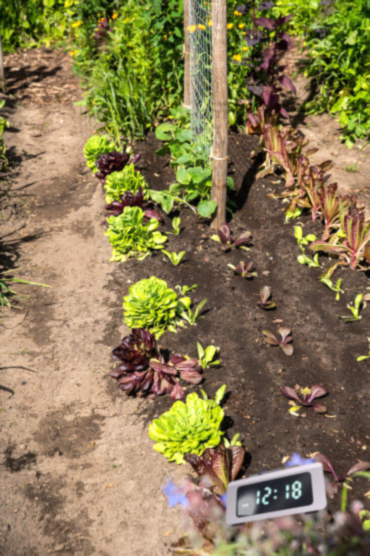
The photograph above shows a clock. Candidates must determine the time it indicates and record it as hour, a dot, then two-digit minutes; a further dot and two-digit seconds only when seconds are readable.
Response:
12.18
